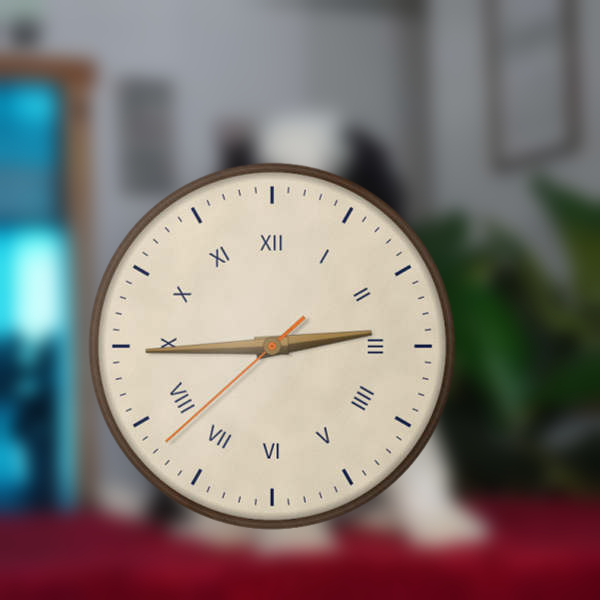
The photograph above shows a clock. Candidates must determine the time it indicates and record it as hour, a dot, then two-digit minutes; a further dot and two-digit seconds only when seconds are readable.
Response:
2.44.38
